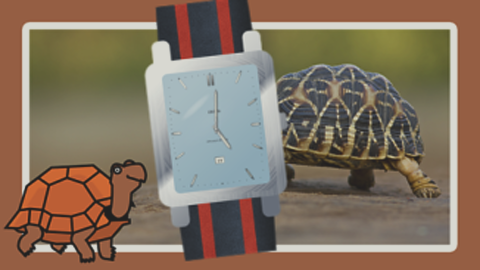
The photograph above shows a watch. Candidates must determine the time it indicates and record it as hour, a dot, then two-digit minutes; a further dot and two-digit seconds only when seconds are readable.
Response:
5.01
